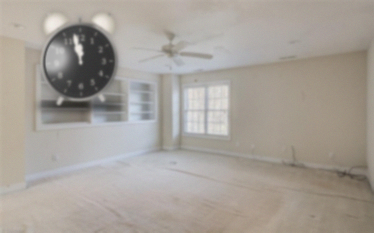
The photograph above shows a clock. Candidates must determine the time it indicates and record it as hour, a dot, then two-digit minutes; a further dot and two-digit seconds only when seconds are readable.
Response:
11.58
